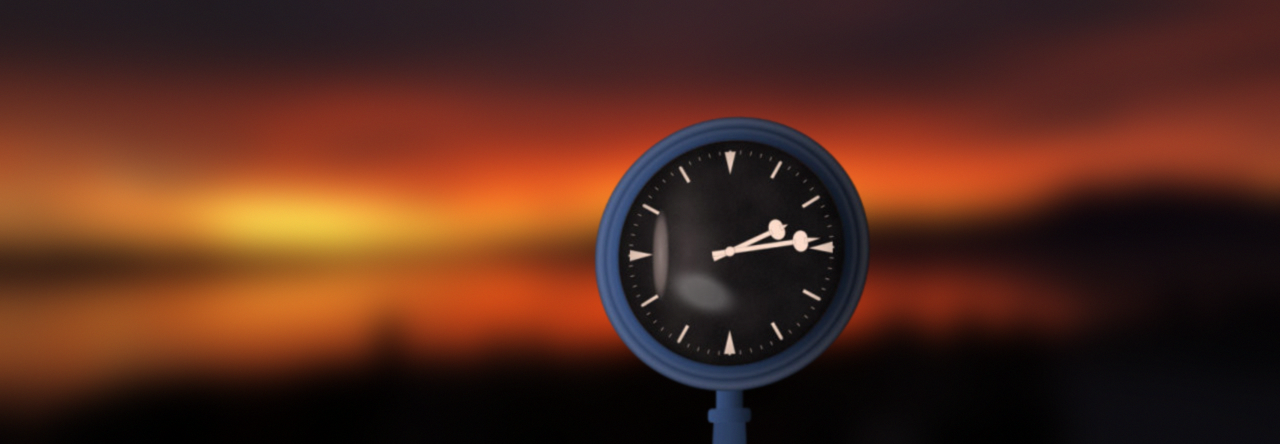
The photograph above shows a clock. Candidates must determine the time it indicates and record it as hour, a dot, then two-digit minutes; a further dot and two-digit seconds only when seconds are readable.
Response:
2.14
